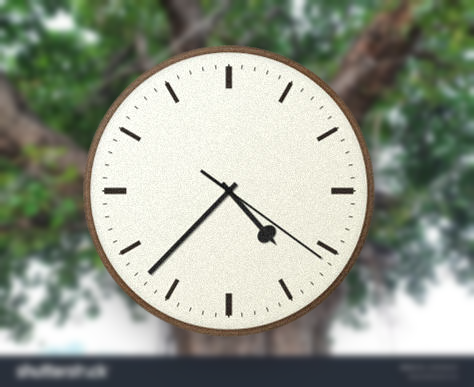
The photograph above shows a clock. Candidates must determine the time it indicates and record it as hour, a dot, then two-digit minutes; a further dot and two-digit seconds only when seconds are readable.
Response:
4.37.21
